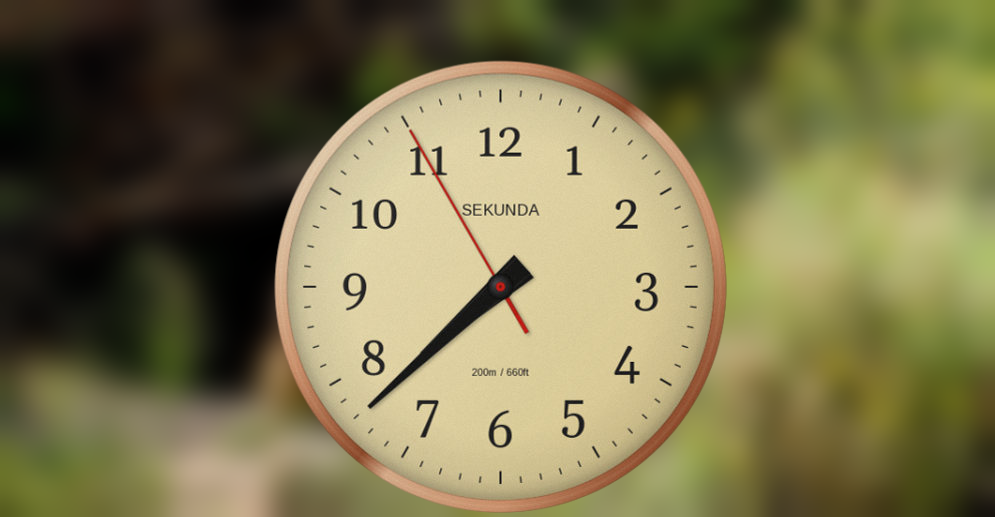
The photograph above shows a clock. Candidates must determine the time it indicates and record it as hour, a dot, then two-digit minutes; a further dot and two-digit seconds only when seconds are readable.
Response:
7.37.55
